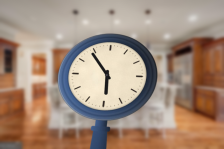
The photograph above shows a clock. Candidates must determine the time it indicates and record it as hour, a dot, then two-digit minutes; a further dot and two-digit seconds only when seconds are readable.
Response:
5.54
